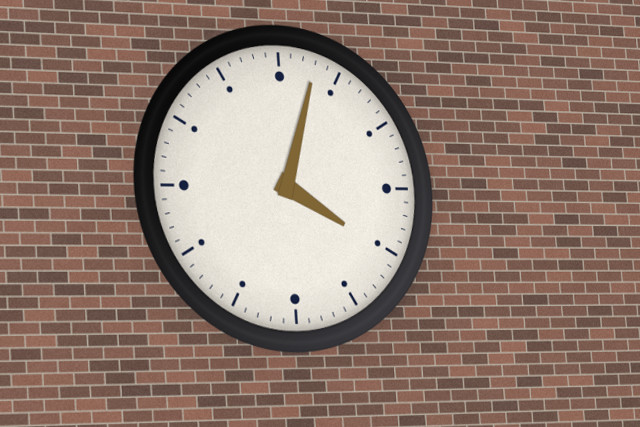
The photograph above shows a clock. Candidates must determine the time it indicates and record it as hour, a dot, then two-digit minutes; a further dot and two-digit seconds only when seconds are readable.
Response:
4.03
